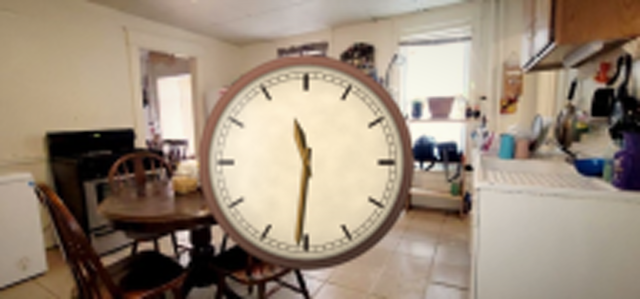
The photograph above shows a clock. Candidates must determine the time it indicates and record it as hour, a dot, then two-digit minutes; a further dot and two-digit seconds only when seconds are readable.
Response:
11.31
